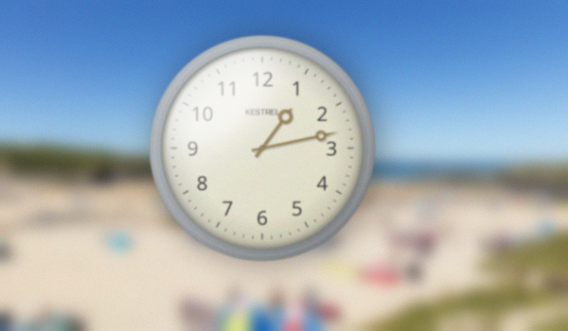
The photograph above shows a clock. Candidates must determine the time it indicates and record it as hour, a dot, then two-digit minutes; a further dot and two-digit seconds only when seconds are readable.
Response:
1.13
